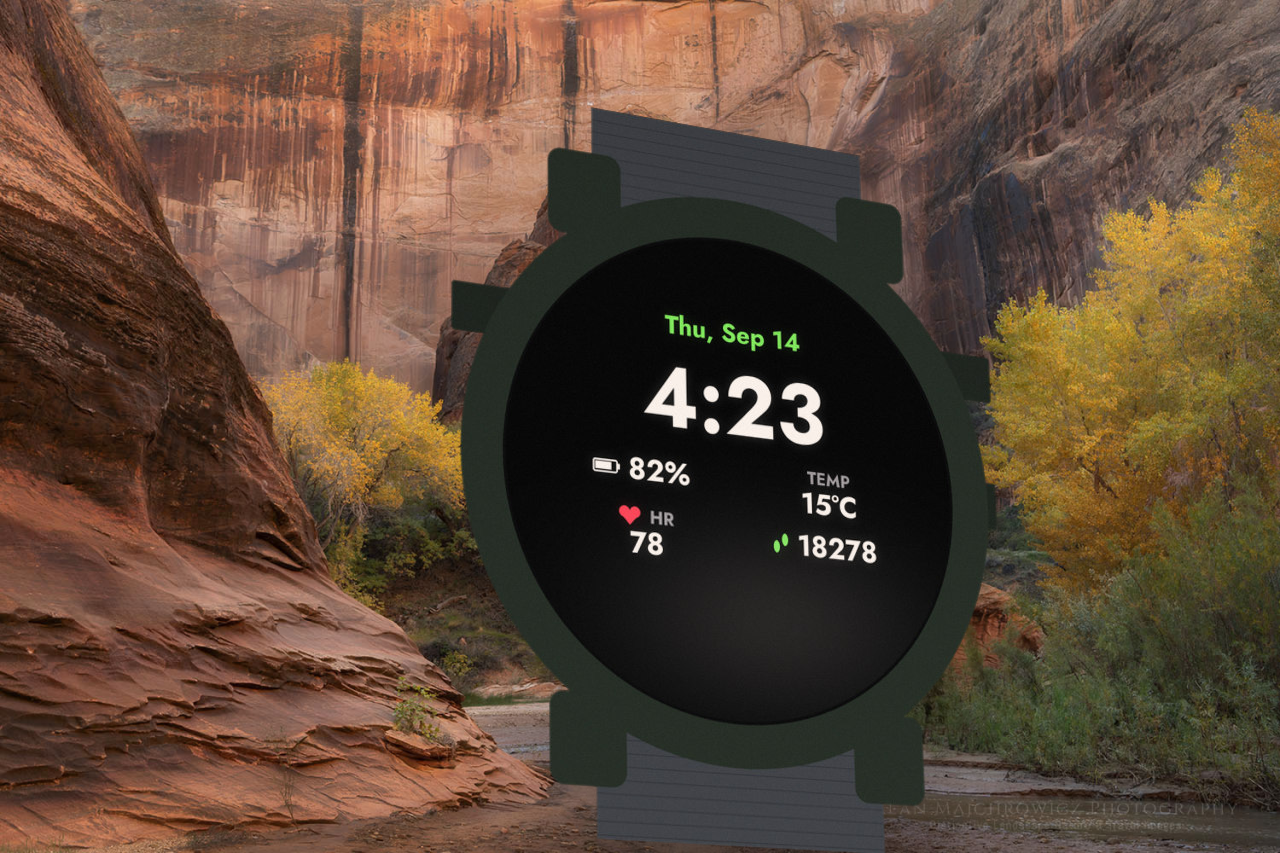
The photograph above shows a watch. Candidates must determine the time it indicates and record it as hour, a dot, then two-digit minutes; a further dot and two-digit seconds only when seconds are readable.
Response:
4.23
